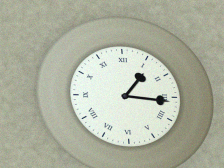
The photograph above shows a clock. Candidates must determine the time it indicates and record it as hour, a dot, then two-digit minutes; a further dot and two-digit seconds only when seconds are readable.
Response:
1.16
